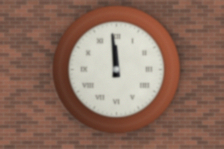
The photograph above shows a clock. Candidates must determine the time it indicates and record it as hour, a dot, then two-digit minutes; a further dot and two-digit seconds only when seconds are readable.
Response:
11.59
